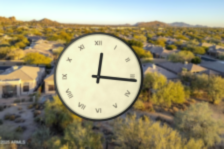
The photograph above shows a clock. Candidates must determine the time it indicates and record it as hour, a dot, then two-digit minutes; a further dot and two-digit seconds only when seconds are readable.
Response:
12.16
